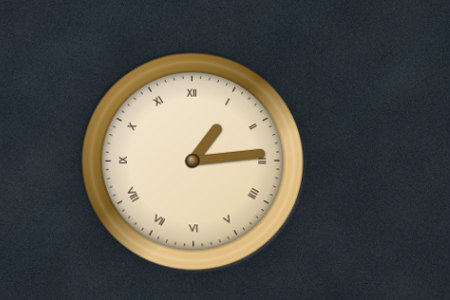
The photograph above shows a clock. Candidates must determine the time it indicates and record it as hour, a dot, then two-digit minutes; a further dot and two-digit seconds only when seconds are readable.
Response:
1.14
